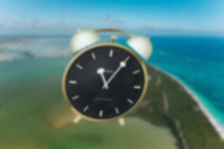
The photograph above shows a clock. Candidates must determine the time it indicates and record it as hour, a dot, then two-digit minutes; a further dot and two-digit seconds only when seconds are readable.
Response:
11.05
